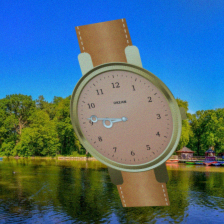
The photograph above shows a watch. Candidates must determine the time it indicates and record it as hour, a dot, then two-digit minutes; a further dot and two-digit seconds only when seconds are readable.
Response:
8.46
